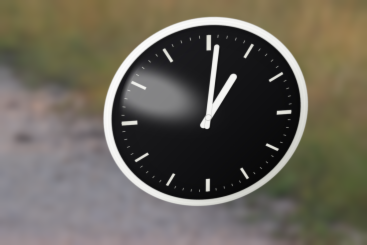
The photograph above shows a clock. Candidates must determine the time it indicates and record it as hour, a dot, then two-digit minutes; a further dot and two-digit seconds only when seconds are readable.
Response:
1.01
